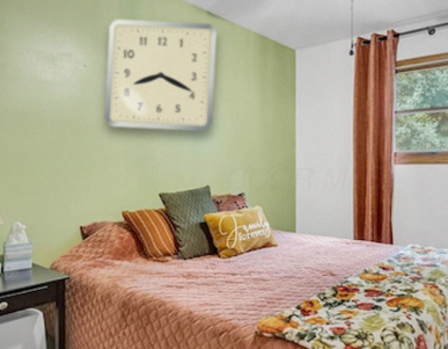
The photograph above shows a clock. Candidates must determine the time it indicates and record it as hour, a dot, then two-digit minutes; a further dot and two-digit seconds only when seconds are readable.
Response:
8.19
